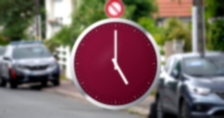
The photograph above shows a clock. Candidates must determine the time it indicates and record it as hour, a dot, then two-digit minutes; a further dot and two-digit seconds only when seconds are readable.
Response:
5.00
